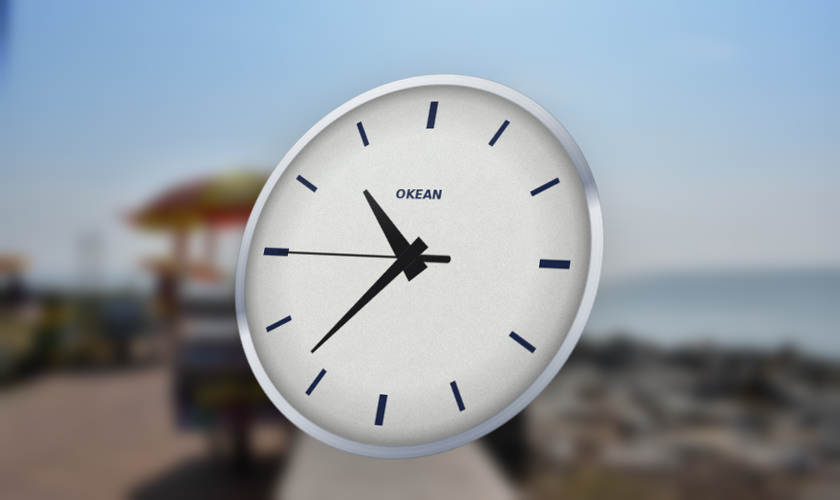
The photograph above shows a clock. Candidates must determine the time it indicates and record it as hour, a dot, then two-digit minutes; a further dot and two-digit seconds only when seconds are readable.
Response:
10.36.45
